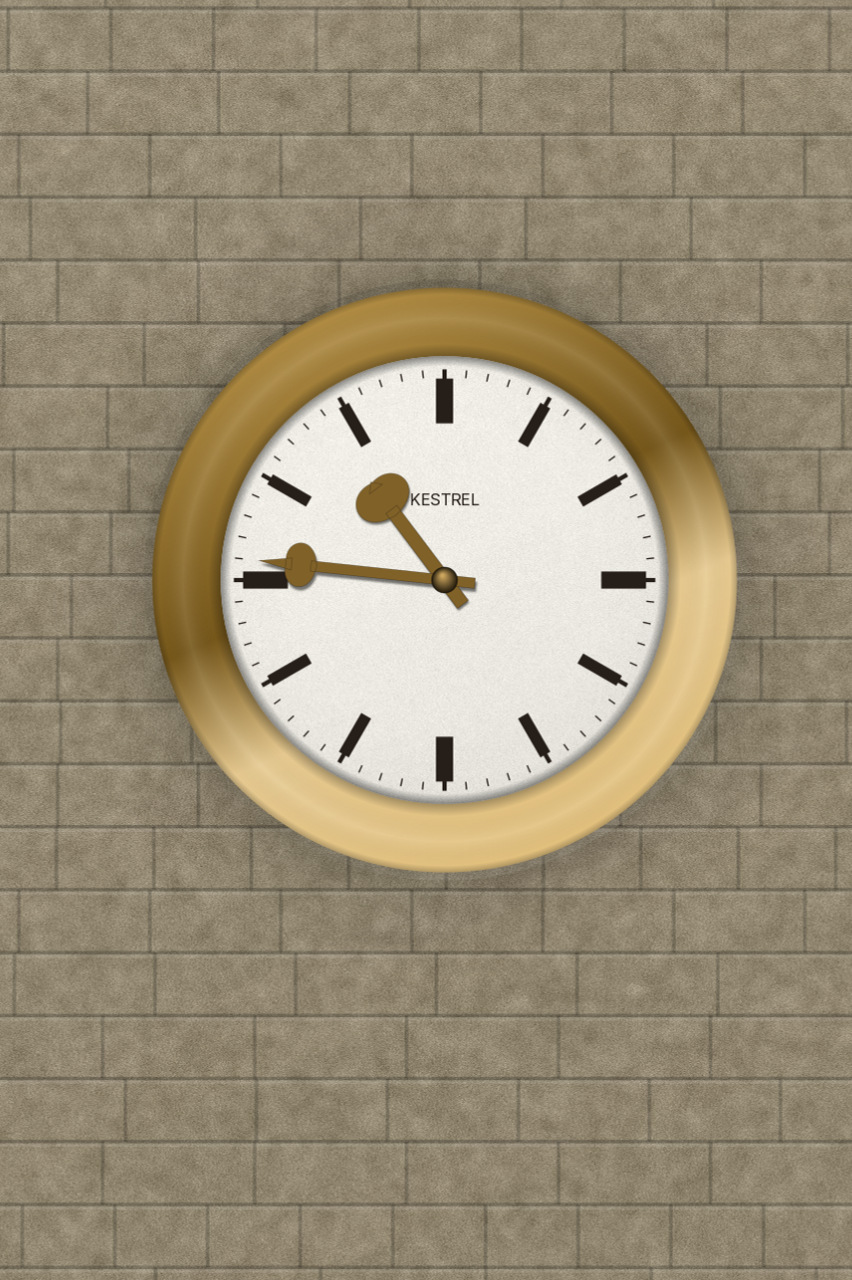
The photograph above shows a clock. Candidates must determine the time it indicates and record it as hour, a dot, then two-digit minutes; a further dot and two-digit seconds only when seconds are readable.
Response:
10.46
